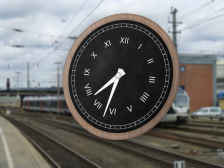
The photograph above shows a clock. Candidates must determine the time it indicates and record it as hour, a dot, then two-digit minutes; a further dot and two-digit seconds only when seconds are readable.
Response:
7.32
